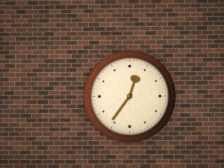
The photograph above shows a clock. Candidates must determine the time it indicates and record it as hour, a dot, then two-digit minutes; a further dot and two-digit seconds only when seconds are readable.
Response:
12.36
